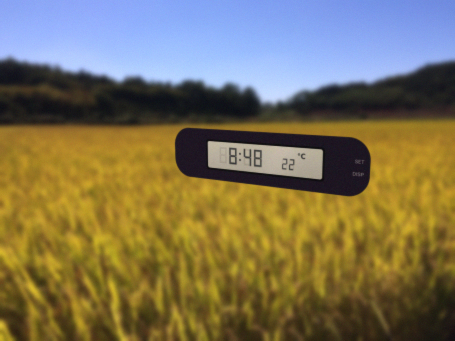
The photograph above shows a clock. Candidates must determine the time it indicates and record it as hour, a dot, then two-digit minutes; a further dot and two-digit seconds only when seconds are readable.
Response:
8.48
